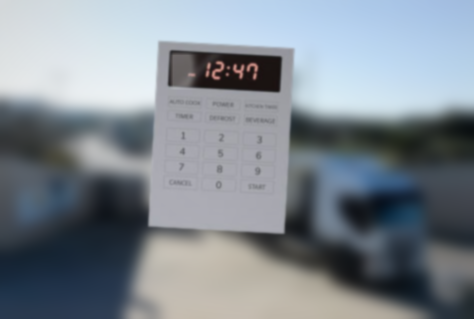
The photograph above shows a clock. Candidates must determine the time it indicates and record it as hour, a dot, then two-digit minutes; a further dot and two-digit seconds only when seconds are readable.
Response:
12.47
